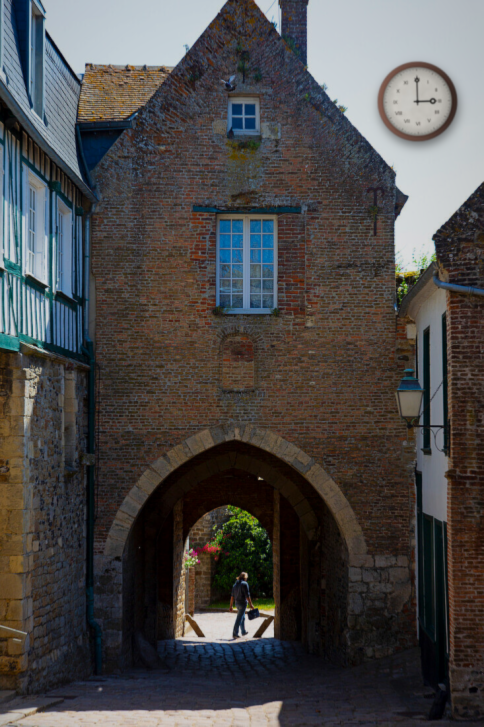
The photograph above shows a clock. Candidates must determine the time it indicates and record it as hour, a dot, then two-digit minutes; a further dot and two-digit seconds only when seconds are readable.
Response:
3.00
